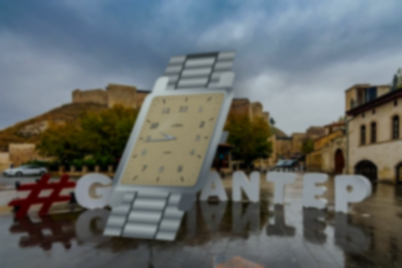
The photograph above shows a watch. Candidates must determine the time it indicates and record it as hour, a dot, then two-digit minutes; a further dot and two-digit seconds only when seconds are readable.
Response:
9.44
